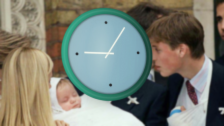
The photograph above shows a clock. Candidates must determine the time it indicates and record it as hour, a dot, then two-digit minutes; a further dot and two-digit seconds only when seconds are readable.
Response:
9.06
